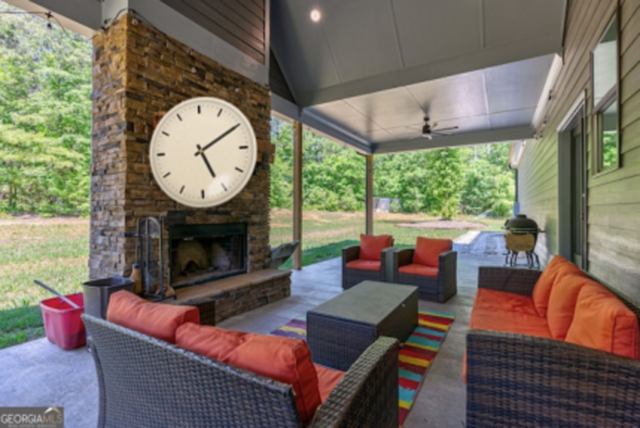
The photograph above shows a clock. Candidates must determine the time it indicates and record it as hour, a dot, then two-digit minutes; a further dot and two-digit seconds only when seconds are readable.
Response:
5.10
